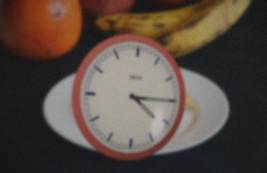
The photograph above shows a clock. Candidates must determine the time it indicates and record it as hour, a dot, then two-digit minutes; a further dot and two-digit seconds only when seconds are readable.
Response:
4.15
